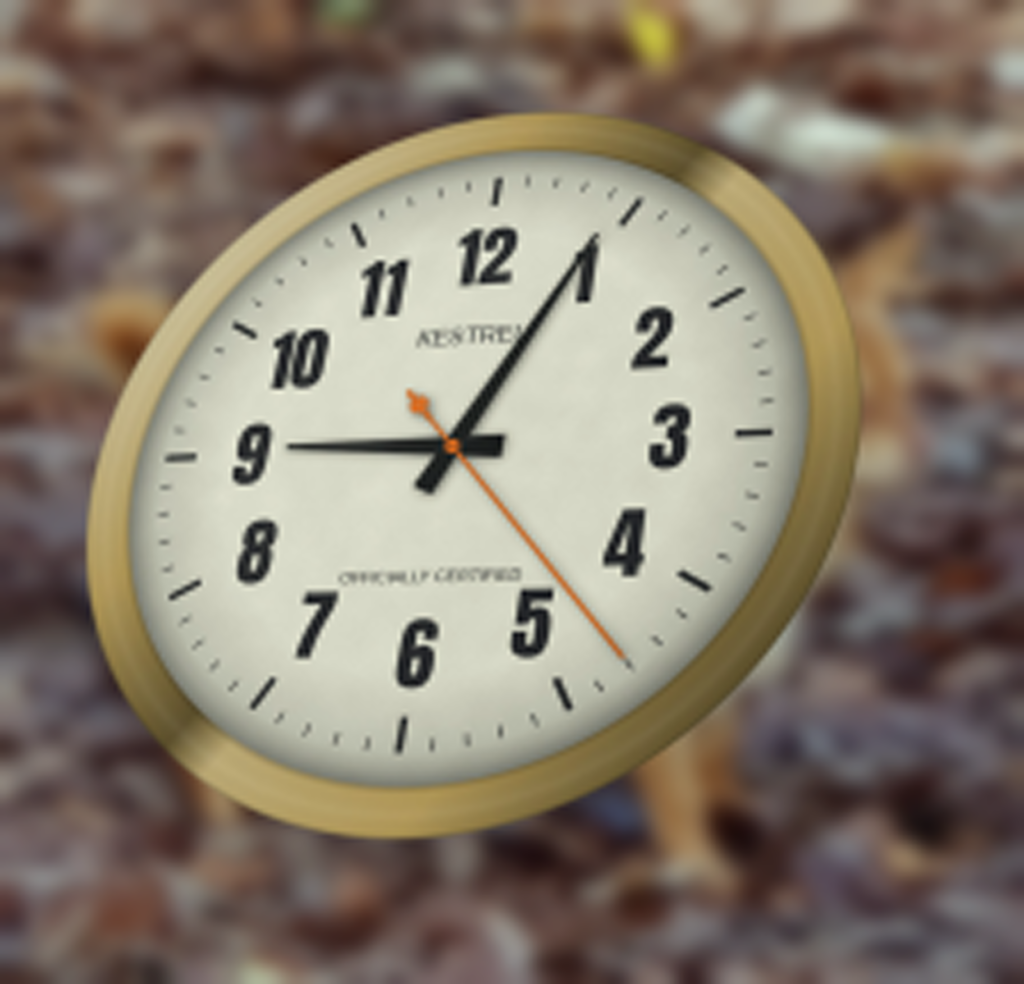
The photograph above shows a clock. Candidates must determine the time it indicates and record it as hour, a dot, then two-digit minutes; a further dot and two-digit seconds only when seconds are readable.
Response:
9.04.23
